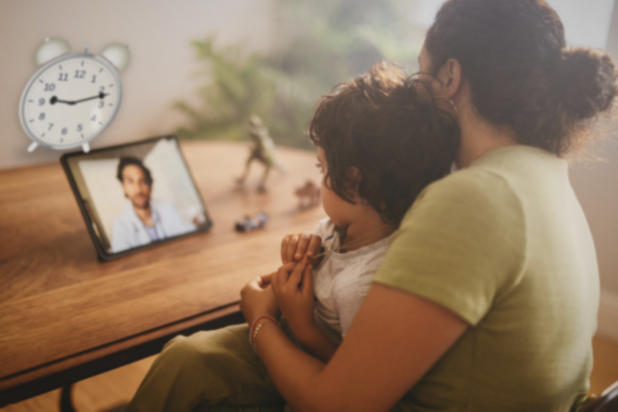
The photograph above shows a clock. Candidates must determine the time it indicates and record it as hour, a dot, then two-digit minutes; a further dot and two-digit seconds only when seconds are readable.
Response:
9.12
